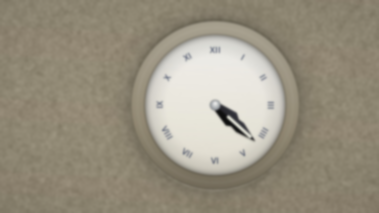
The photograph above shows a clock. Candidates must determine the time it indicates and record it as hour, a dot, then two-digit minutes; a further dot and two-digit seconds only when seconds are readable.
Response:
4.22
